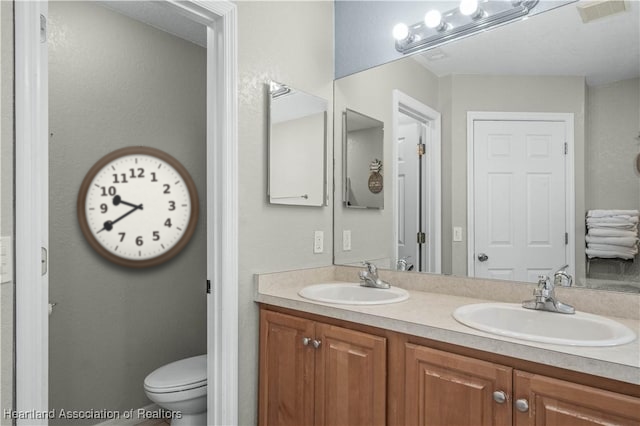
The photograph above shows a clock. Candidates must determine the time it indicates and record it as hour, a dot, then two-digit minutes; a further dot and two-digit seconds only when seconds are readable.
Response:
9.40
